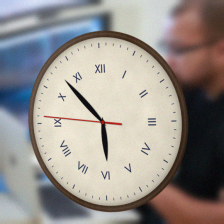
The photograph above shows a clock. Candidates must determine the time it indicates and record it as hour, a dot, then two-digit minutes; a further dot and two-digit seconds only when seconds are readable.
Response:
5.52.46
